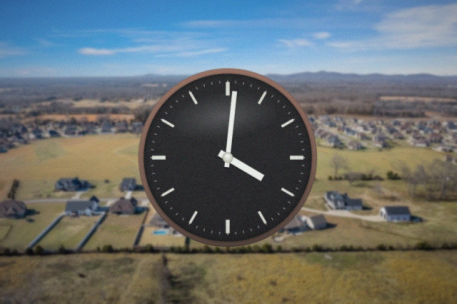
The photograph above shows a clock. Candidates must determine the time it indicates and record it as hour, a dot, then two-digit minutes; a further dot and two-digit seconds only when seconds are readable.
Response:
4.01
